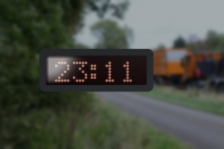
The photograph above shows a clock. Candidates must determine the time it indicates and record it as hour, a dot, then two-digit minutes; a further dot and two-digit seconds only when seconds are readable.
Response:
23.11
